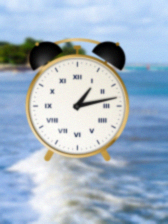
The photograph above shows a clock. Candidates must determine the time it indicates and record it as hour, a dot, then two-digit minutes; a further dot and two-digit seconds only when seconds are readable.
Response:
1.13
